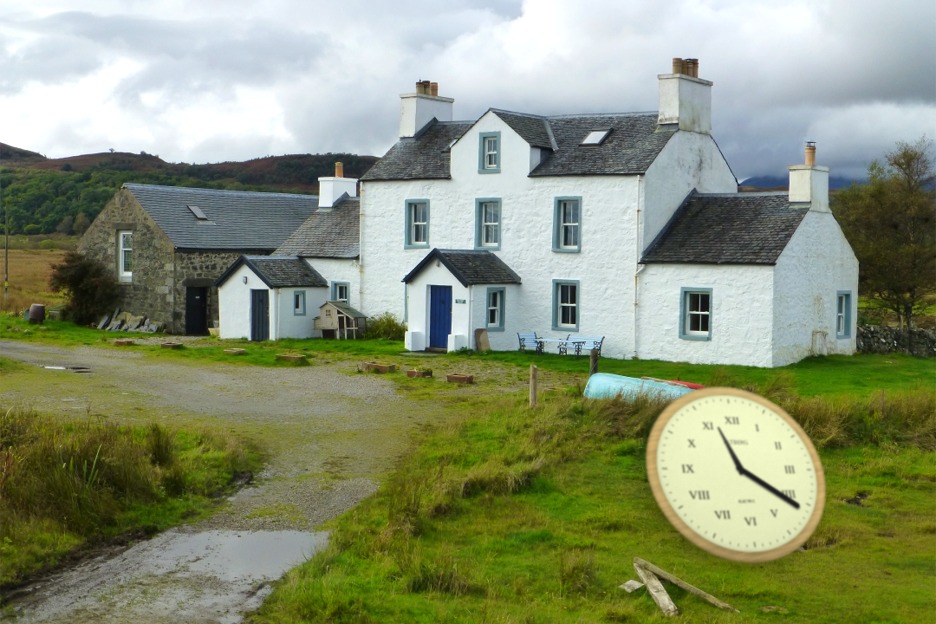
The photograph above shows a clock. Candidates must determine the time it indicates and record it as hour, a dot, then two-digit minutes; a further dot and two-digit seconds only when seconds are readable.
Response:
11.21
